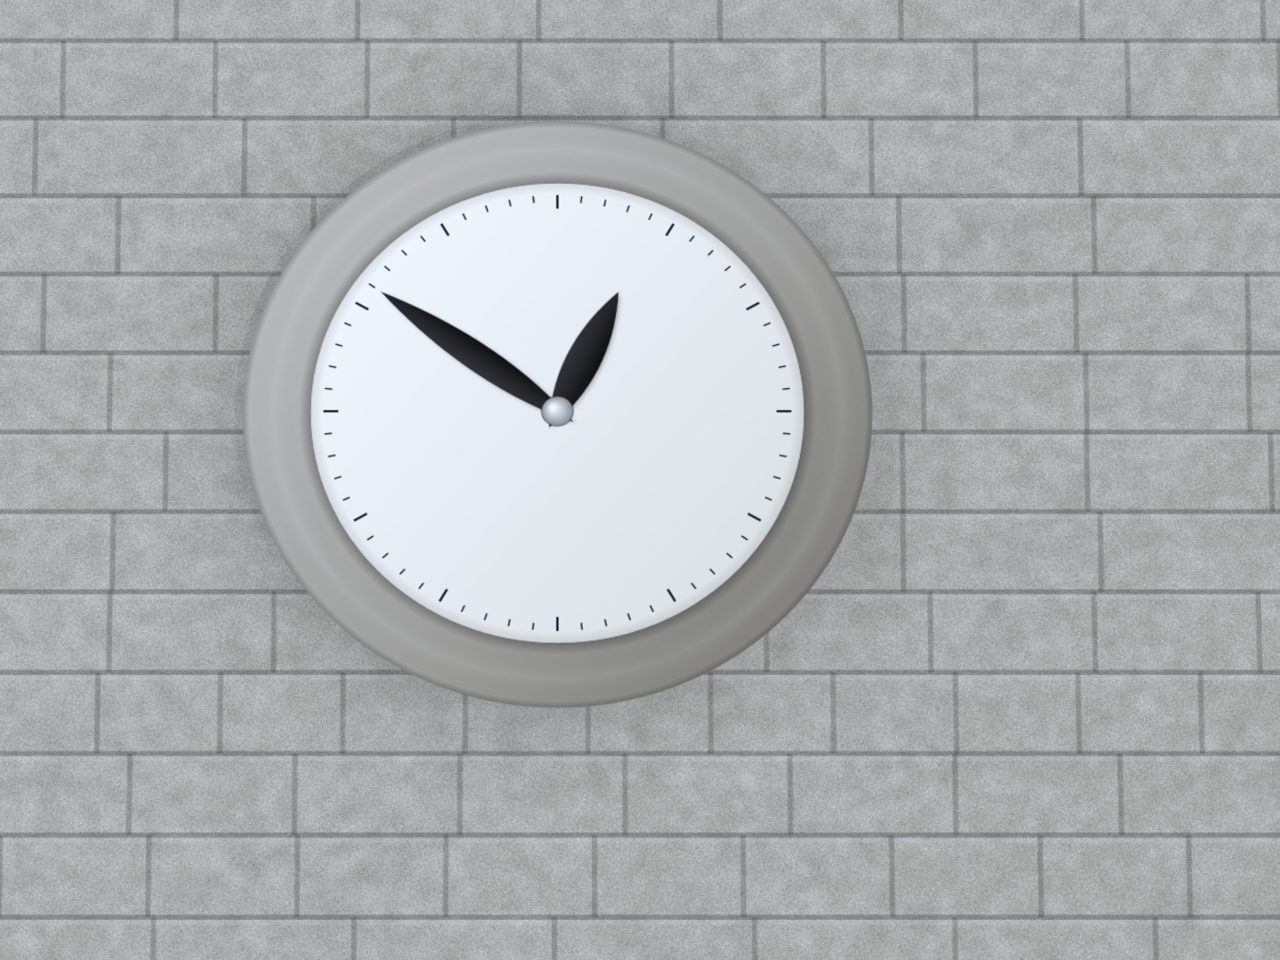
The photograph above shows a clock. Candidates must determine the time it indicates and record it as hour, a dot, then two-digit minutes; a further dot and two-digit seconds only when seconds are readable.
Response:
12.51
